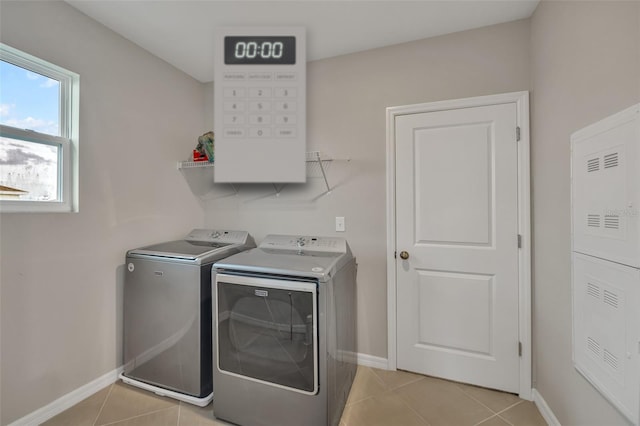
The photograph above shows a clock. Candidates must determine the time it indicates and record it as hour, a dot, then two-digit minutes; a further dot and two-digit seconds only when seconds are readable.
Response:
0.00
